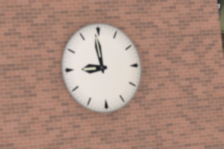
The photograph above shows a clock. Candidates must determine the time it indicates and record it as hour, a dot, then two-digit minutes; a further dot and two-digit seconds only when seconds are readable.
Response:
8.59
